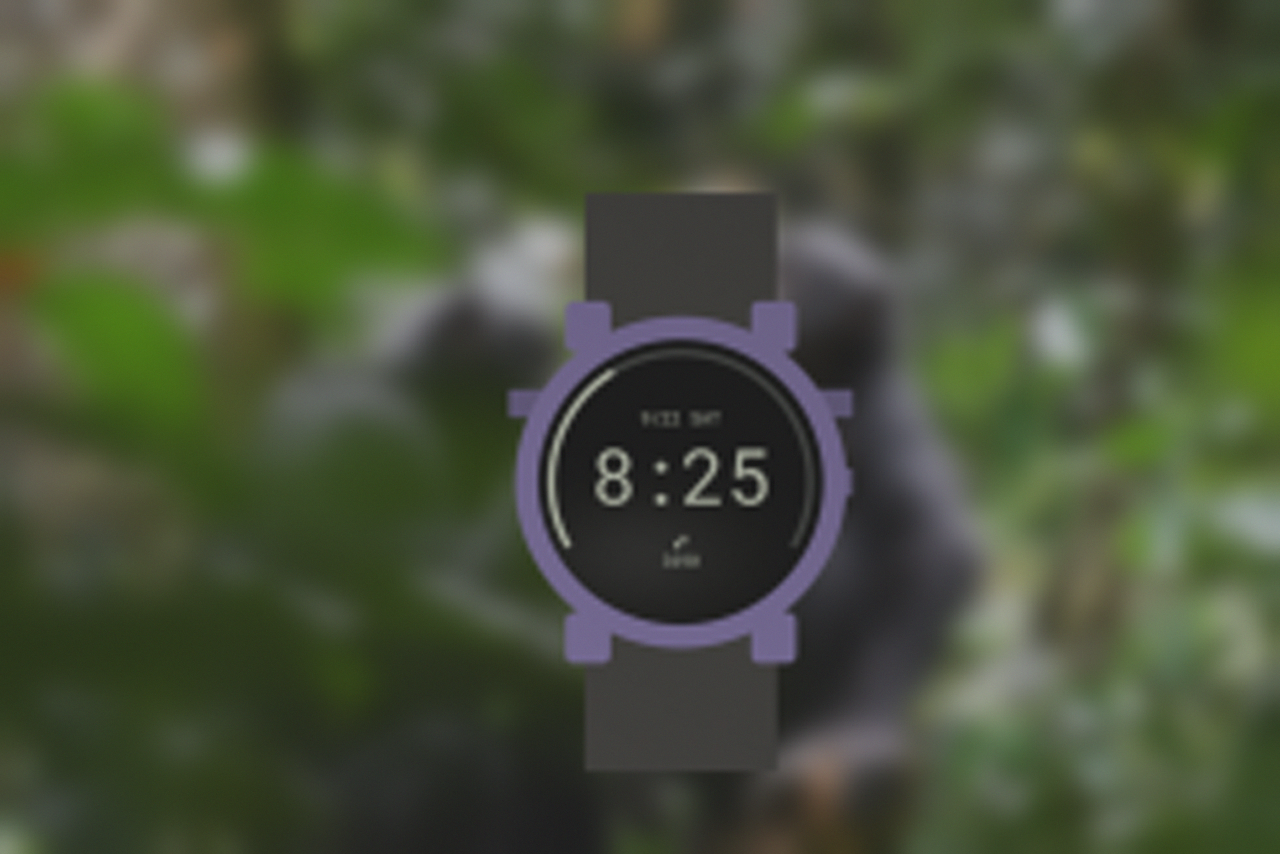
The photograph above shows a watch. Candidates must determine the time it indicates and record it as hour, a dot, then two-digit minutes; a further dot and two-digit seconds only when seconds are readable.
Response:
8.25
